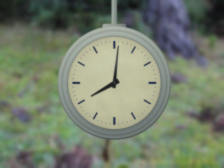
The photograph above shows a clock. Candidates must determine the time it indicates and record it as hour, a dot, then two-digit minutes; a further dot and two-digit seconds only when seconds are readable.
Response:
8.01
